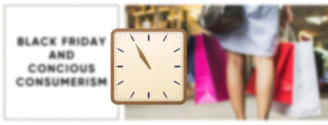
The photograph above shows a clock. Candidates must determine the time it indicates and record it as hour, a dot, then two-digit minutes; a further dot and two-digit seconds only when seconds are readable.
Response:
10.55
